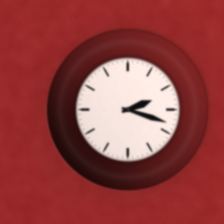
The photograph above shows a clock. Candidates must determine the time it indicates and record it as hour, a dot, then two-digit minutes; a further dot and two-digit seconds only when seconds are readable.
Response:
2.18
